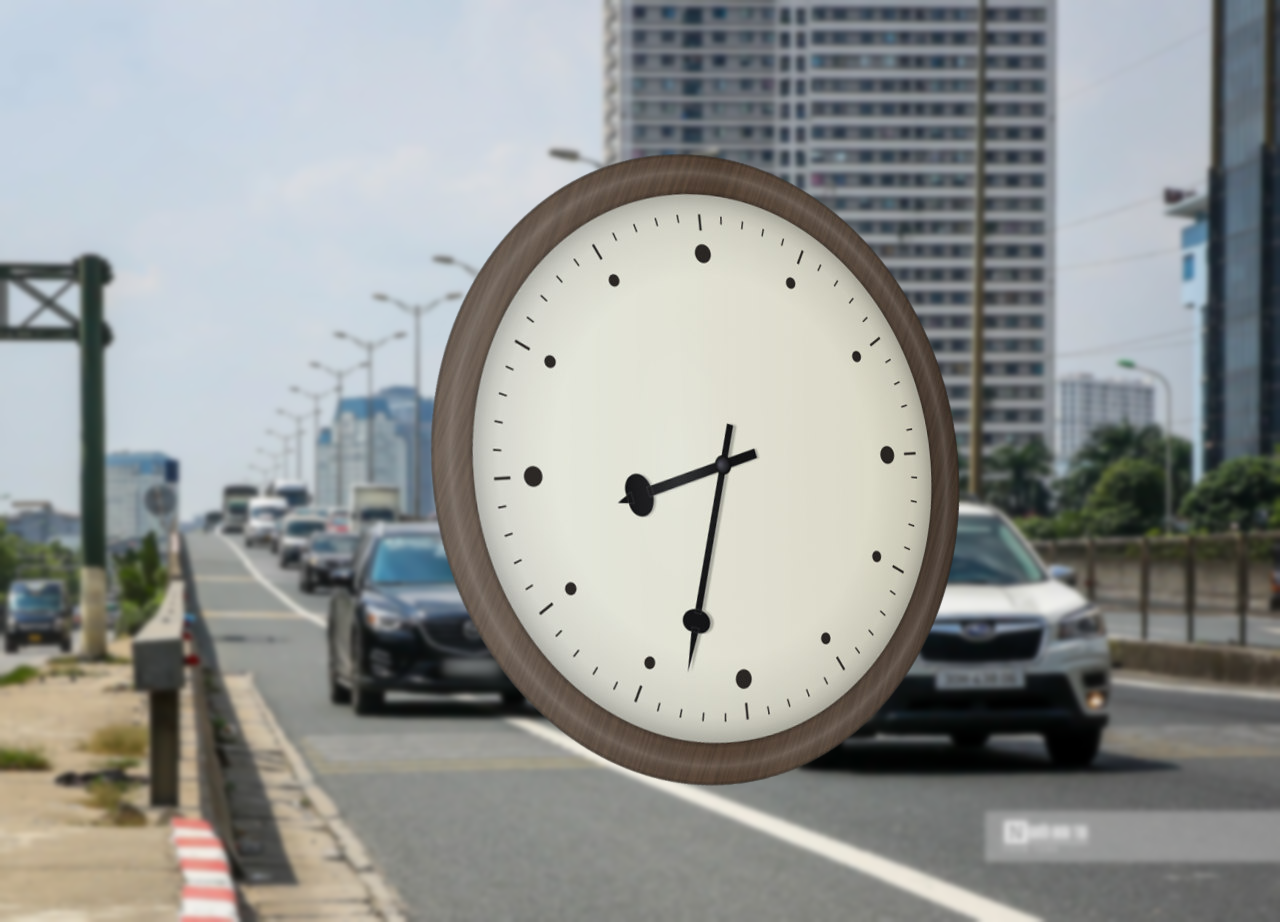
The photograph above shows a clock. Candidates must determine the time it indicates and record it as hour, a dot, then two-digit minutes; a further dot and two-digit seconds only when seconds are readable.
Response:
8.33
